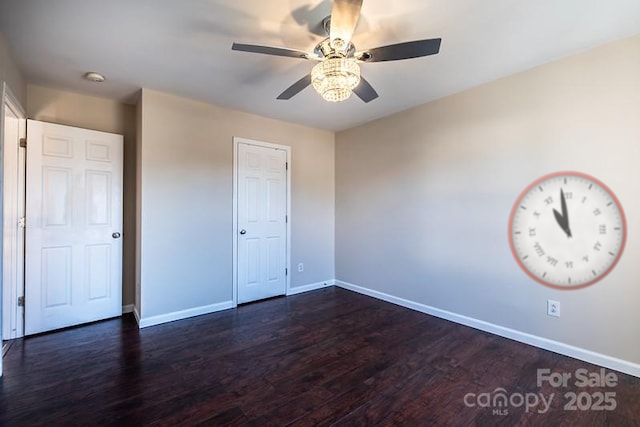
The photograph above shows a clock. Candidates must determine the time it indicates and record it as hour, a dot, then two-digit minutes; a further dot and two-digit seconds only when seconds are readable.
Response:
10.59
